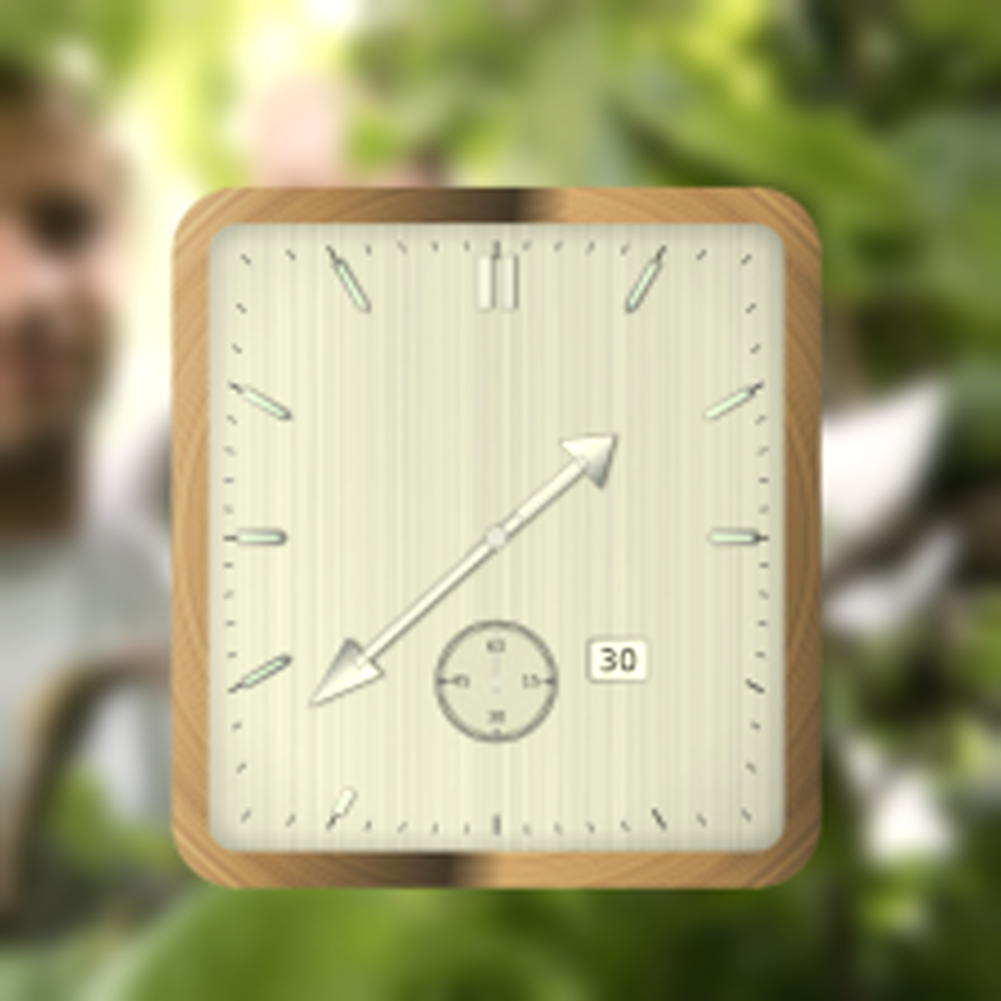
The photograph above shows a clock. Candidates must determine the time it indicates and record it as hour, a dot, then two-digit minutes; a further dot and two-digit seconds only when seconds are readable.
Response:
1.38
